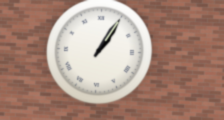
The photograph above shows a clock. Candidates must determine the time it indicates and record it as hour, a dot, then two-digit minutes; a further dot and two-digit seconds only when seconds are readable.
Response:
1.05
